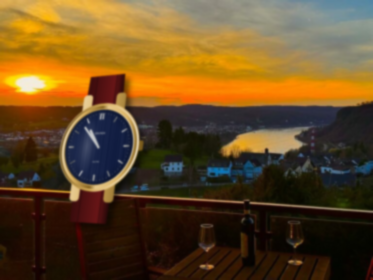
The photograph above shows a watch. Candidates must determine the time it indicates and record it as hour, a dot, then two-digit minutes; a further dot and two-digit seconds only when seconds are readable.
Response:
10.53
